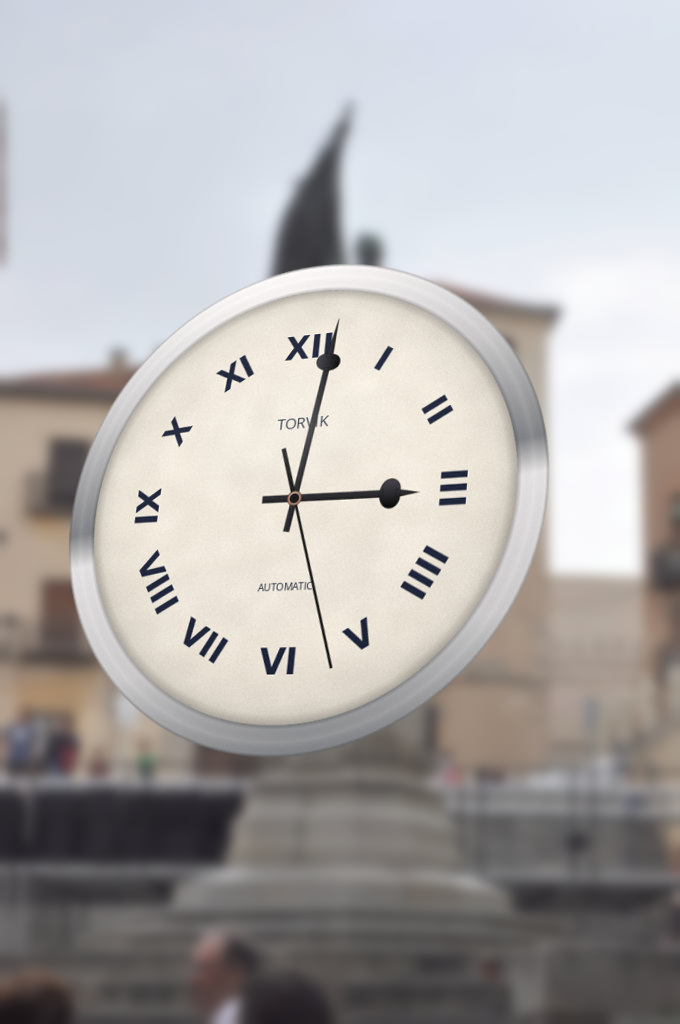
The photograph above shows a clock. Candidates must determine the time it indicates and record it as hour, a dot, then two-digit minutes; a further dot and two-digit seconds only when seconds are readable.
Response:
3.01.27
